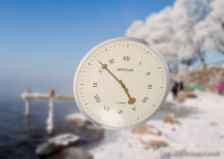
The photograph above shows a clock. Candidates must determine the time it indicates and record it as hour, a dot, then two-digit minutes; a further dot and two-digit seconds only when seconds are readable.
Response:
4.52
